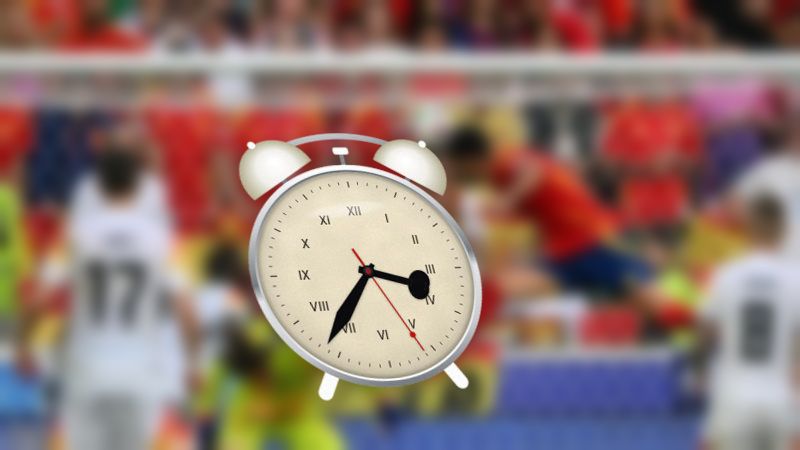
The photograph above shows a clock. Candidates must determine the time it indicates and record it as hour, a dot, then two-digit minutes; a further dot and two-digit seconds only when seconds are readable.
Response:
3.36.26
